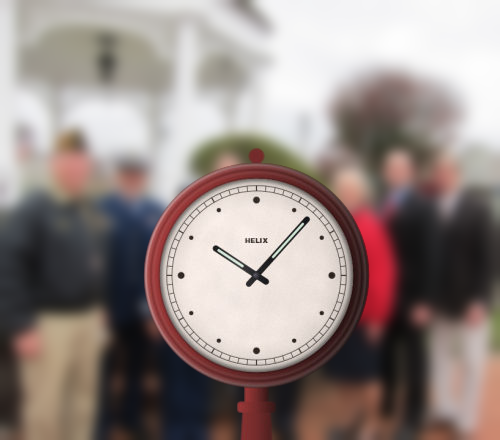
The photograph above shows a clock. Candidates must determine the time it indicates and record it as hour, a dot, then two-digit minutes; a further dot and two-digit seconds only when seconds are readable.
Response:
10.07
